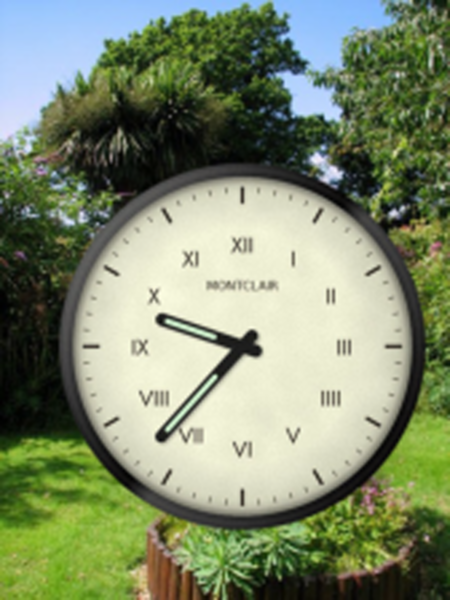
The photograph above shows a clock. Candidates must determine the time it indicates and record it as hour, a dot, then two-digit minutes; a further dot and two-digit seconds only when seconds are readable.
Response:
9.37
